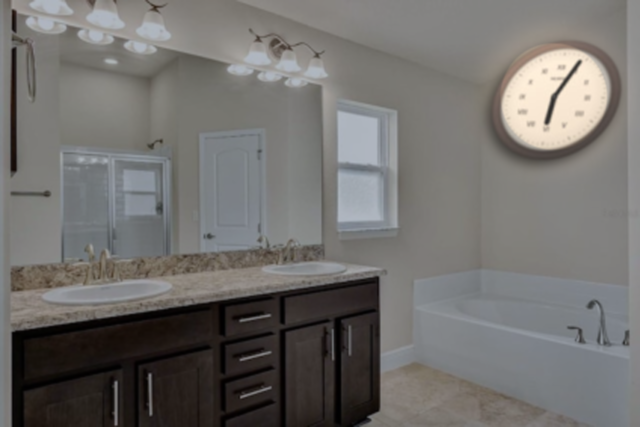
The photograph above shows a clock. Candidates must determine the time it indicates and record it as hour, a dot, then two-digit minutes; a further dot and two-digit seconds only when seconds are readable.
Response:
6.04
